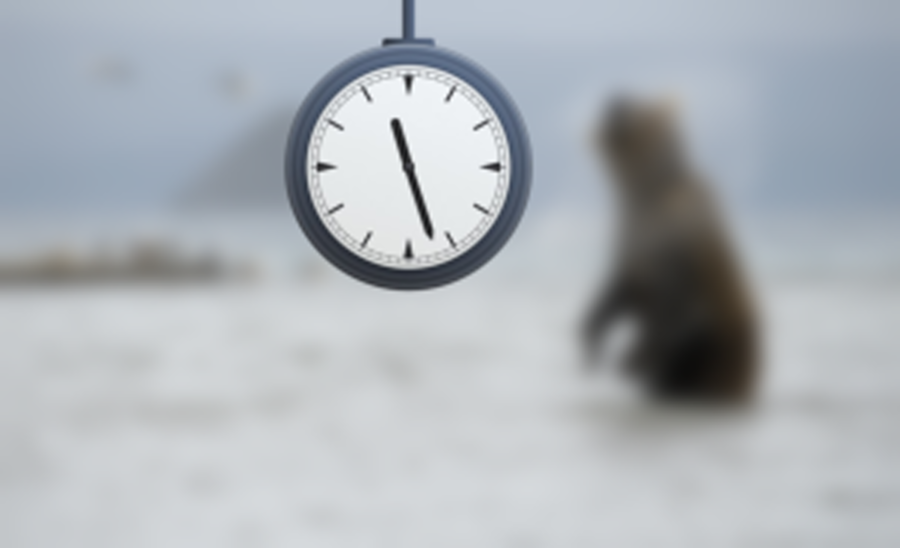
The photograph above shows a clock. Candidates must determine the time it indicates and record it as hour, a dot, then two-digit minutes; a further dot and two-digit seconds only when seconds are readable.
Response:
11.27
